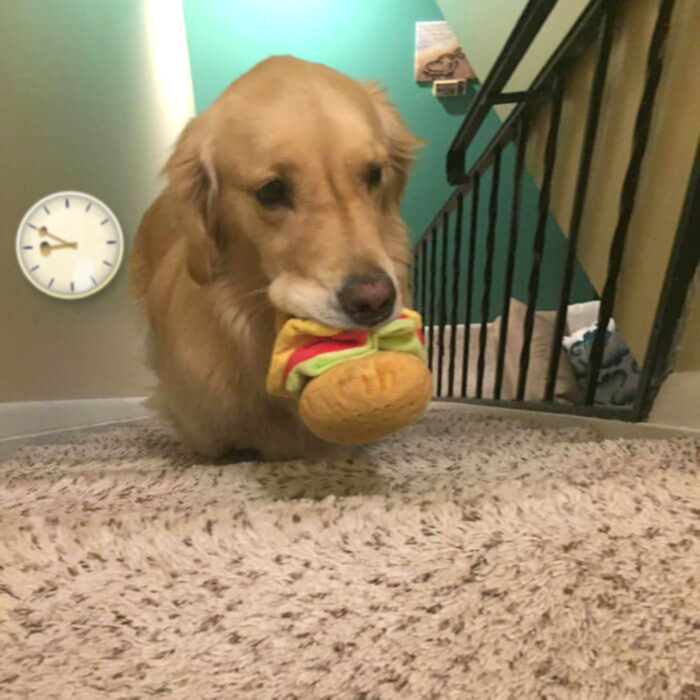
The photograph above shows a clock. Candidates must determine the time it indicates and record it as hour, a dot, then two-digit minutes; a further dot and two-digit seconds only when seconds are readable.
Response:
8.50
